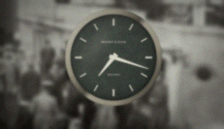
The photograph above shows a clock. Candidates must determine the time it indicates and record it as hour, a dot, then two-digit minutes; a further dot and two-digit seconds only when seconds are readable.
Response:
7.18
